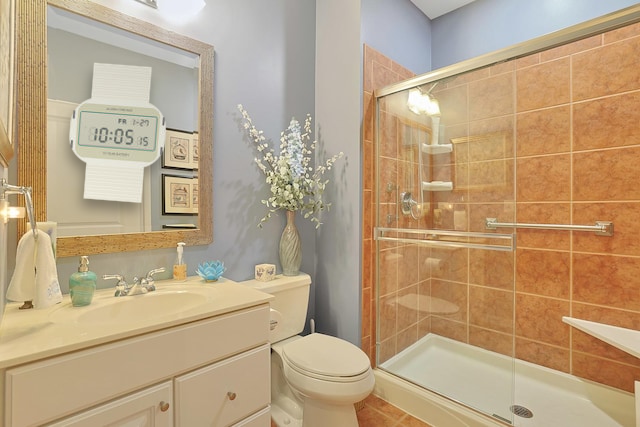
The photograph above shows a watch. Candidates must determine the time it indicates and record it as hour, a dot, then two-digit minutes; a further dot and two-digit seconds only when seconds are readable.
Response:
10.05.15
